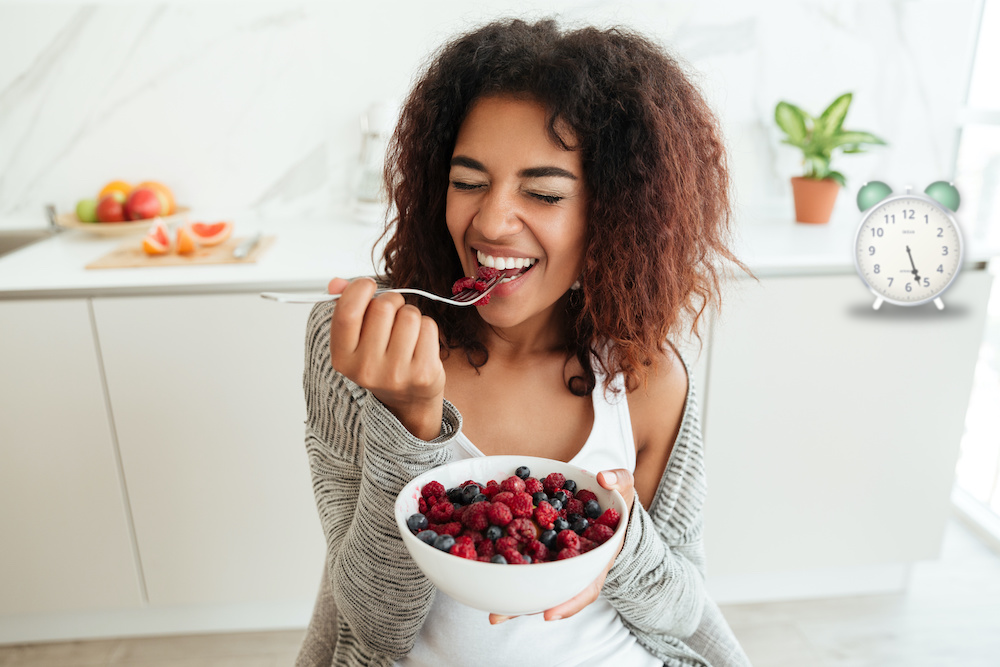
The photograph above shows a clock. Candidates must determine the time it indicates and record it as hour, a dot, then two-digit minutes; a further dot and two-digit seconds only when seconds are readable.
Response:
5.27
